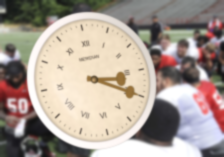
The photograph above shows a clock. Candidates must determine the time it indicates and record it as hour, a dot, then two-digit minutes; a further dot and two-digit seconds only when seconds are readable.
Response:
3.20
